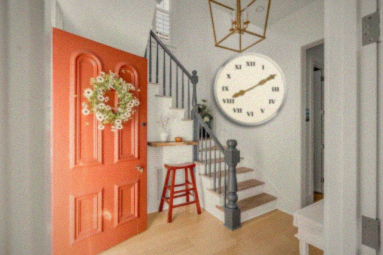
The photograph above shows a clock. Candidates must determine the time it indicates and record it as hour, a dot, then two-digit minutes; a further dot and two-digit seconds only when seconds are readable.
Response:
8.10
